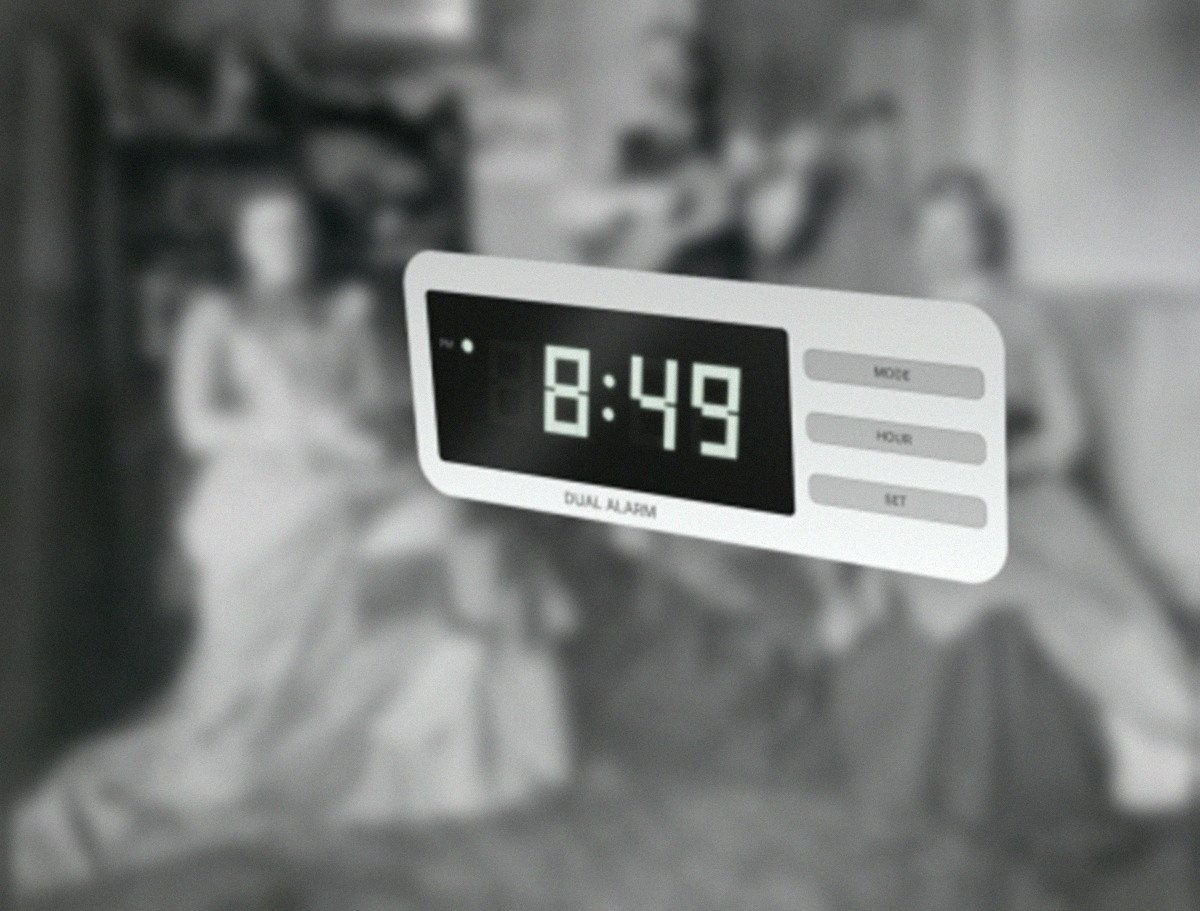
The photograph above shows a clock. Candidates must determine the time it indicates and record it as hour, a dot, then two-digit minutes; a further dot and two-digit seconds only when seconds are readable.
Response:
8.49
